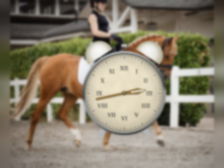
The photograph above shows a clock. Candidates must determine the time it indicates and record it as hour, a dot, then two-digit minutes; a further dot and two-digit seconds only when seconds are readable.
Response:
2.43
